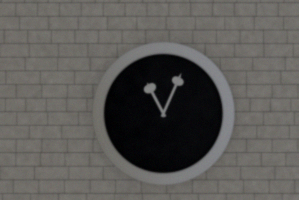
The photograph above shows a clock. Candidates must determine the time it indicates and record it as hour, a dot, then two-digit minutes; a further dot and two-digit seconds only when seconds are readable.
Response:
11.04
